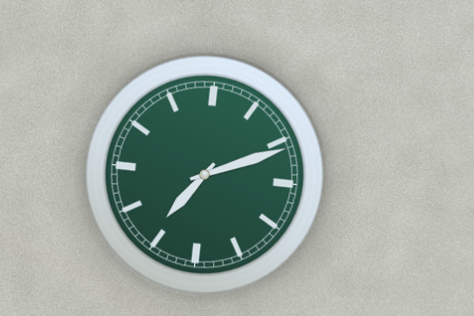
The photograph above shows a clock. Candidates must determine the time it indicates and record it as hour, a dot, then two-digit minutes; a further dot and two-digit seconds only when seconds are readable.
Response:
7.11
